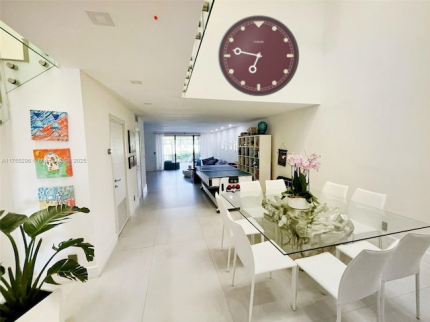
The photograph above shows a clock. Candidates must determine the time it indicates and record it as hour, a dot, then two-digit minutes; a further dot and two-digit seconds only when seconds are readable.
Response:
6.47
